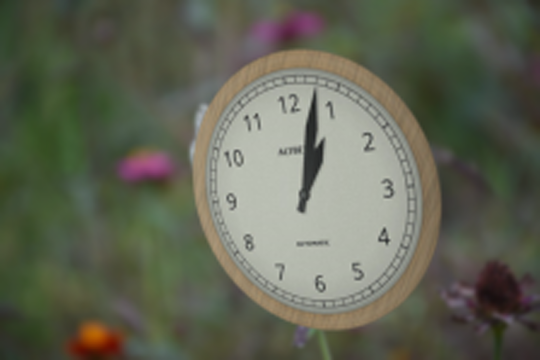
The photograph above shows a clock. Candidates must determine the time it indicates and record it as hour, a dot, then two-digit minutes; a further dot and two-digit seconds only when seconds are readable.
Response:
1.03
